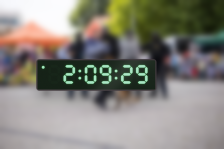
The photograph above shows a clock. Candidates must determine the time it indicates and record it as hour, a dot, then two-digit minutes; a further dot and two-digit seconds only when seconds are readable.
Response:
2.09.29
